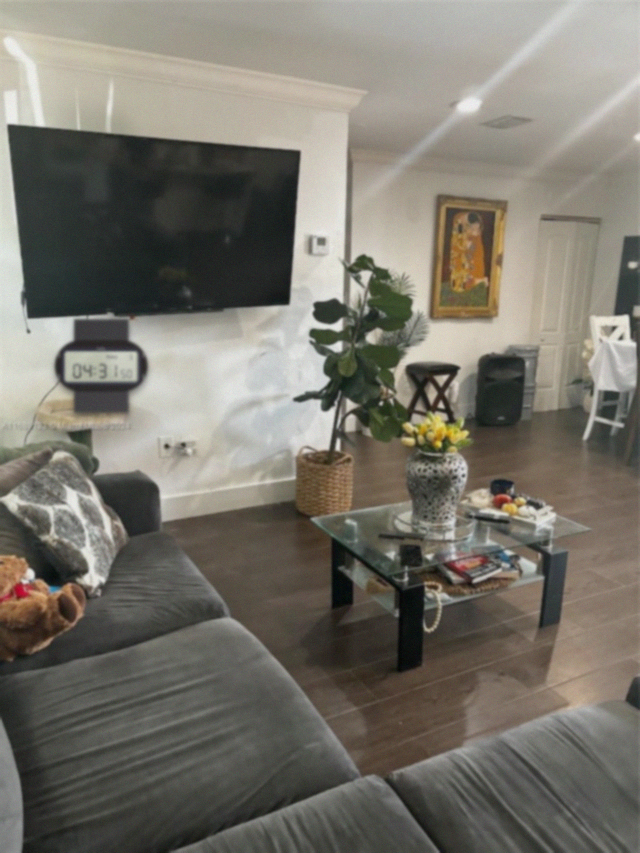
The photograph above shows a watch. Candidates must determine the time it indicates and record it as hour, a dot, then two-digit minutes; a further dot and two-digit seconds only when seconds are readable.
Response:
4.31
